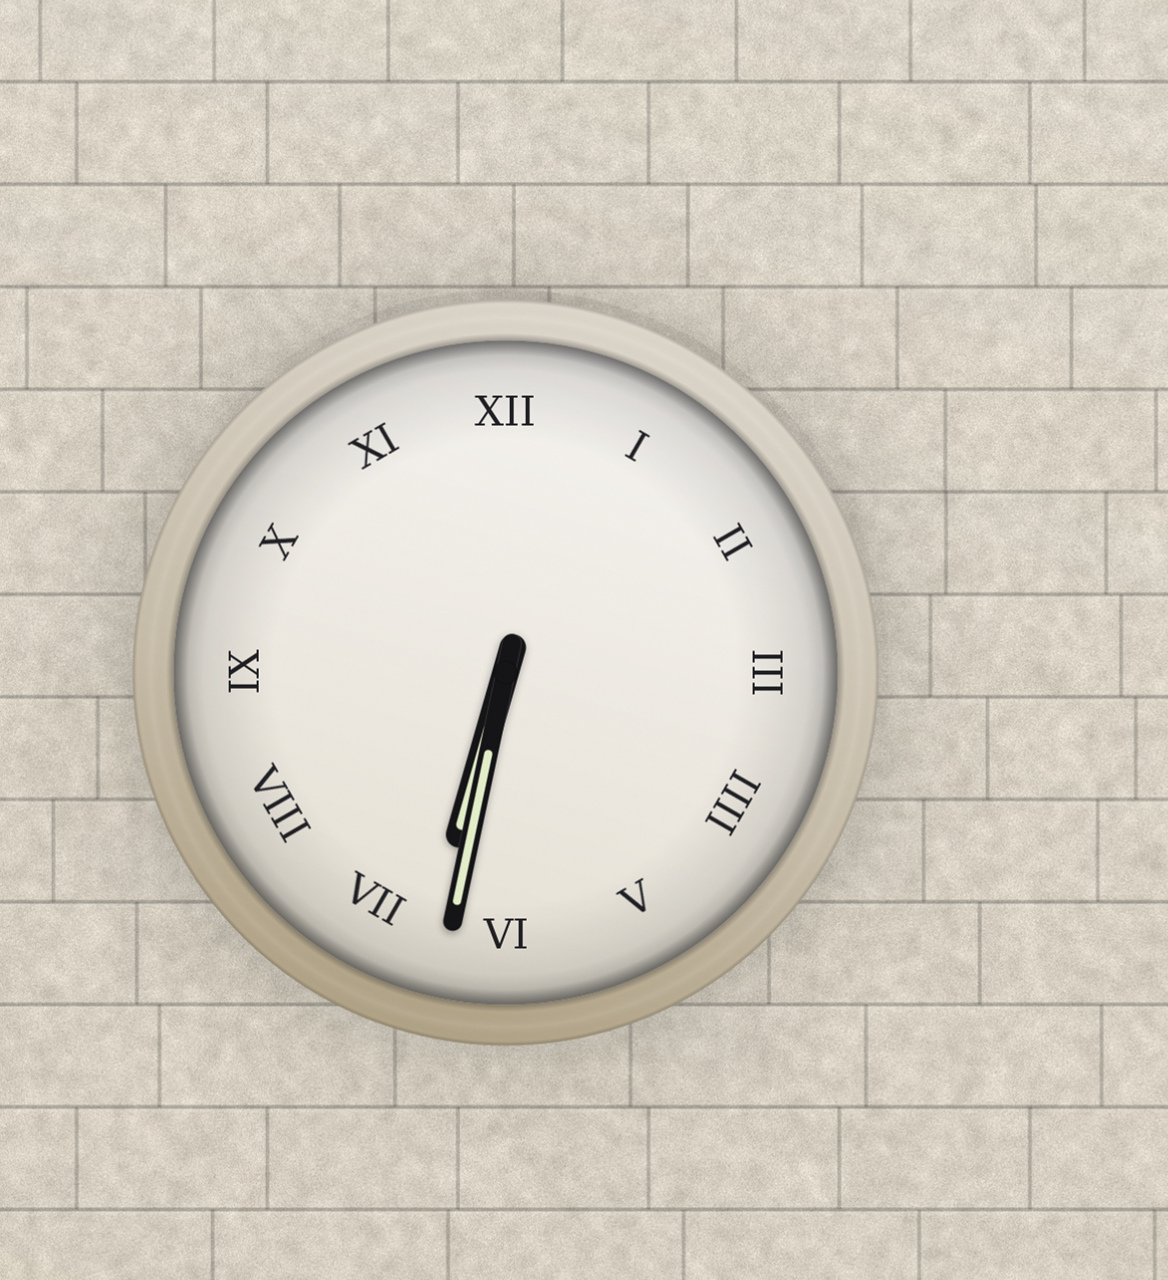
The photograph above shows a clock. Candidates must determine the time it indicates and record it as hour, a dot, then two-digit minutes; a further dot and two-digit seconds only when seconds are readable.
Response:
6.32
